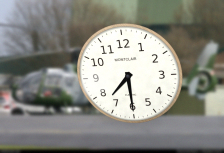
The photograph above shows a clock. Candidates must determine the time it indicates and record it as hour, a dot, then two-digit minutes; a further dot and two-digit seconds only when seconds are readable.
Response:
7.30
